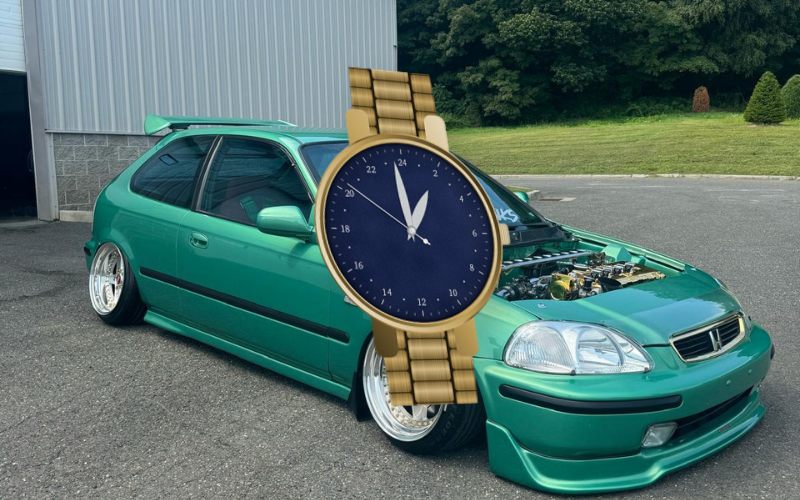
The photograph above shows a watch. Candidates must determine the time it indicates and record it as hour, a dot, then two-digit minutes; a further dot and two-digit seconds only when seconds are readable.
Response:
1.58.51
